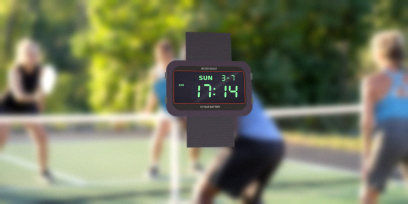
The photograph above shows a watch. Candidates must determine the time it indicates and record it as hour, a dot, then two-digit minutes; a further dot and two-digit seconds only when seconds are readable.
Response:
17.14
